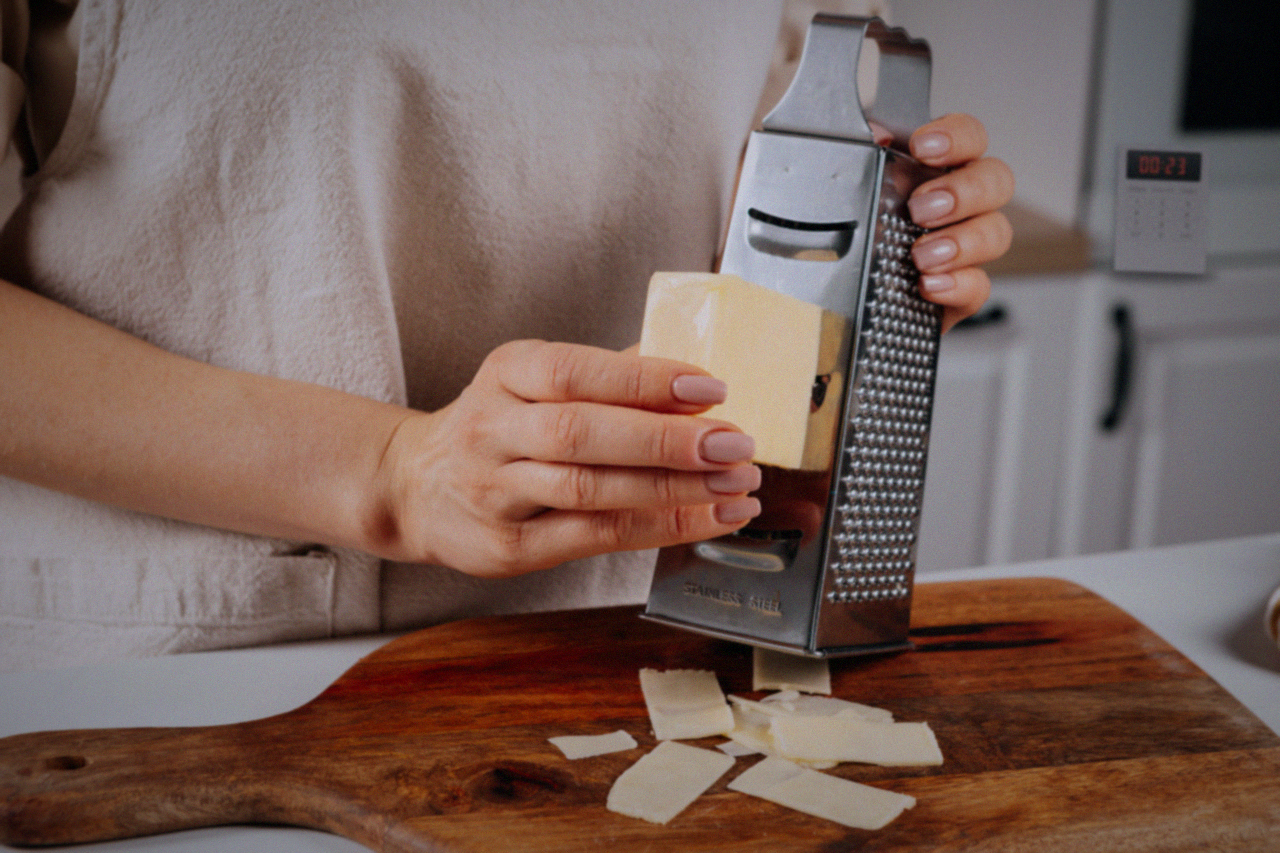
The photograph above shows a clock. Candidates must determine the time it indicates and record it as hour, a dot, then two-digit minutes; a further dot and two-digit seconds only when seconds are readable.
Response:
0.23
